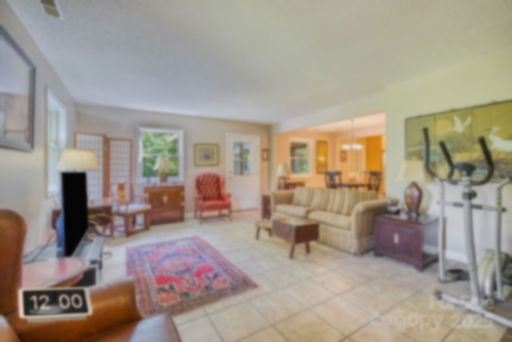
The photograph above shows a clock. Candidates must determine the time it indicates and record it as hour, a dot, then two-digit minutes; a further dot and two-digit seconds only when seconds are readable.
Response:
12.00
